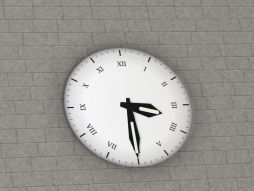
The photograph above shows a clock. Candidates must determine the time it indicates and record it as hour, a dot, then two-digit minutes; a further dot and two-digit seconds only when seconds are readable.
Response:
3.30
